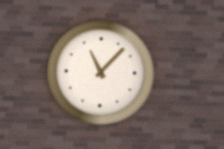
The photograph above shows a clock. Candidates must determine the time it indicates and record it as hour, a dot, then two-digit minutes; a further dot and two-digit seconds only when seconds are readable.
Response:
11.07
